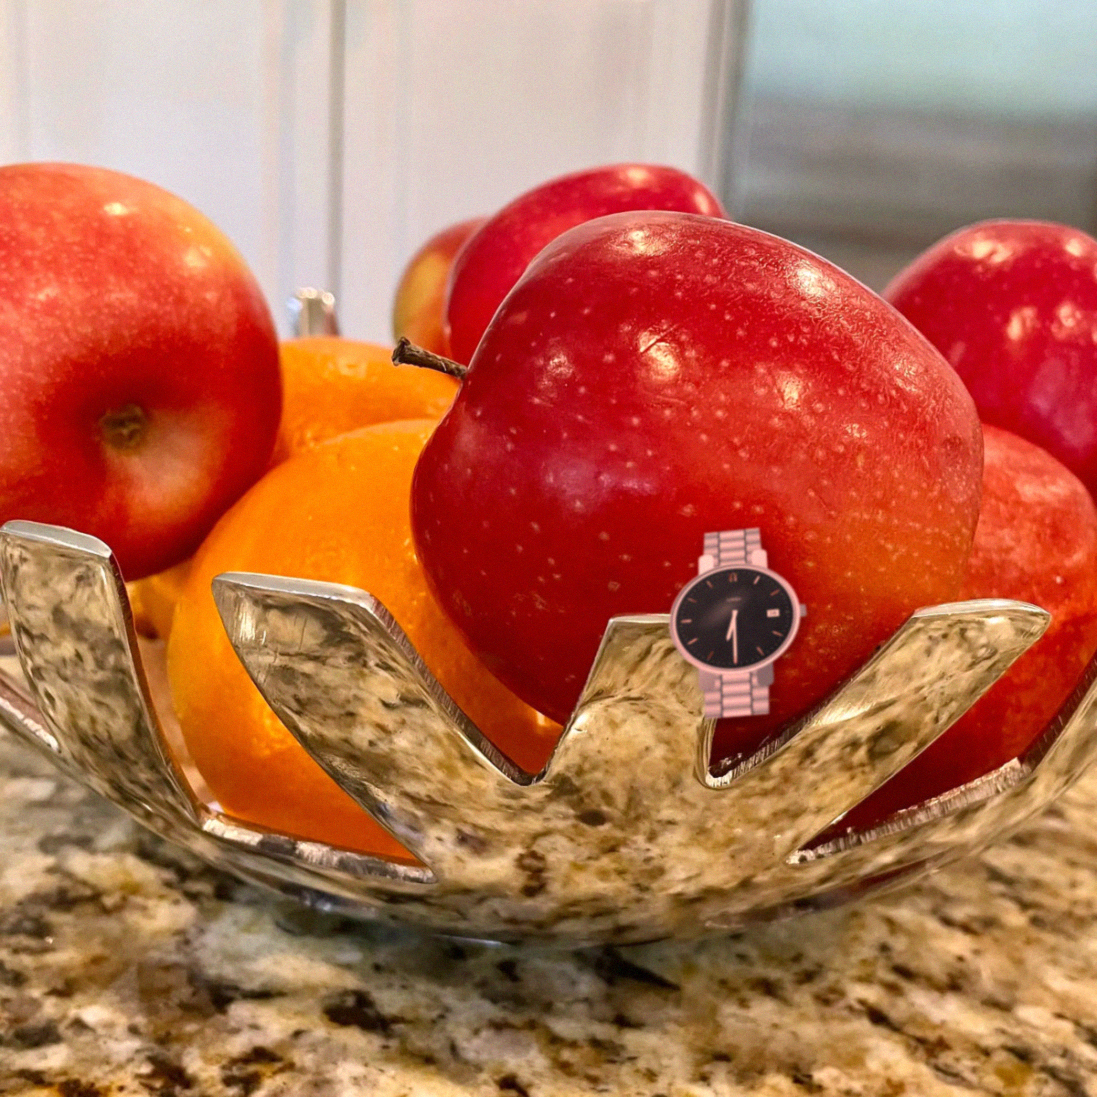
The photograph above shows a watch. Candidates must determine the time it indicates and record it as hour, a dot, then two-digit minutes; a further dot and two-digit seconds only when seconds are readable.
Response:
6.30
